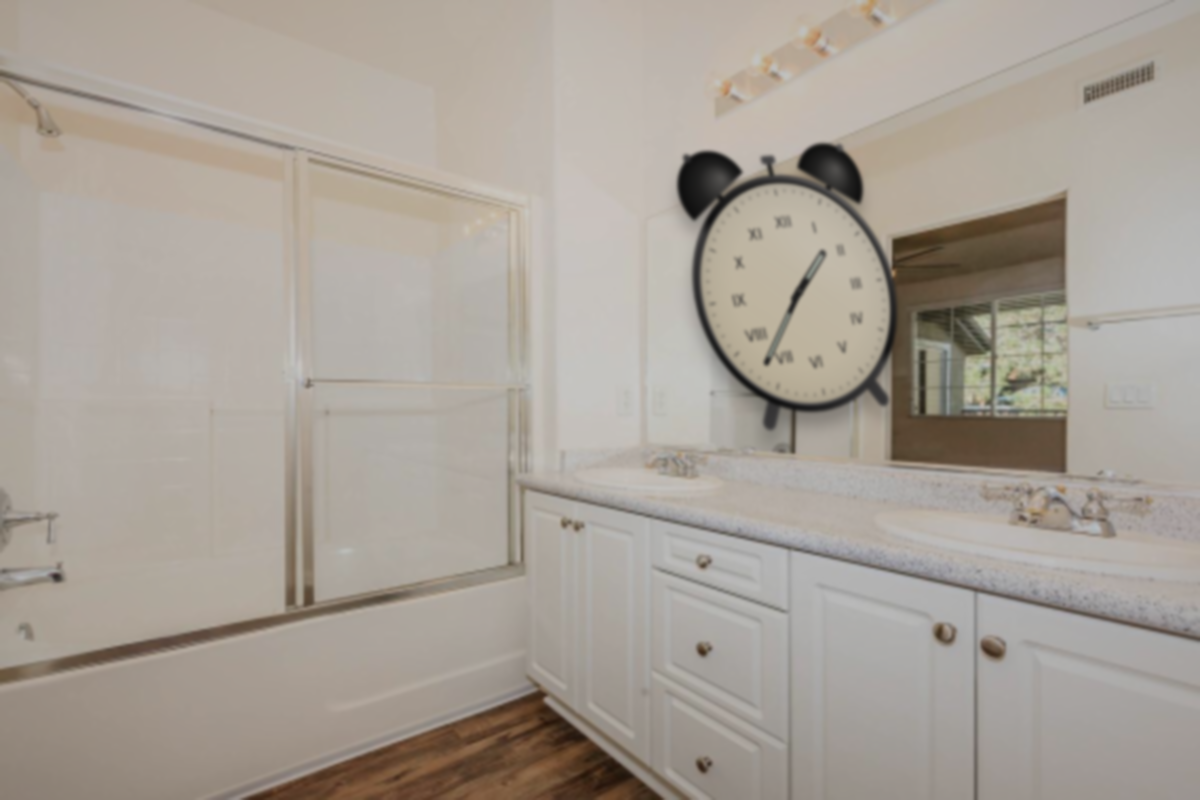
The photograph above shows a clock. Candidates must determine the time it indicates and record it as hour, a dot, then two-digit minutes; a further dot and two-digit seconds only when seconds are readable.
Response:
1.37
